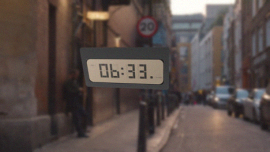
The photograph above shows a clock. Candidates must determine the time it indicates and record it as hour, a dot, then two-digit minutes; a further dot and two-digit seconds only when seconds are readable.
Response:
6.33
